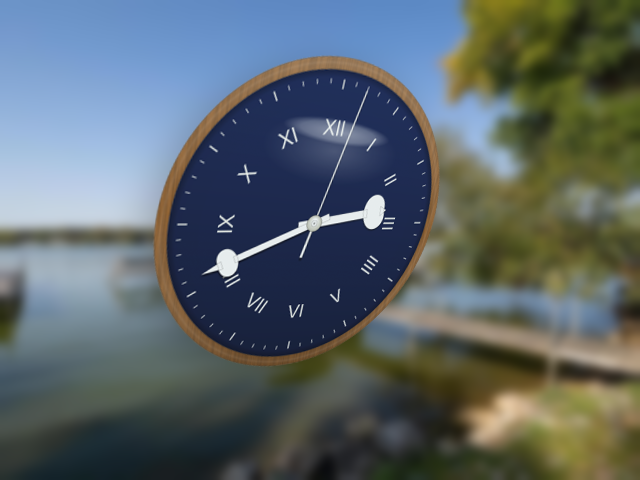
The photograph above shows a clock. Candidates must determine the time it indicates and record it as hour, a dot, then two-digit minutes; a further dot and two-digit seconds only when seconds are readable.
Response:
2.41.02
